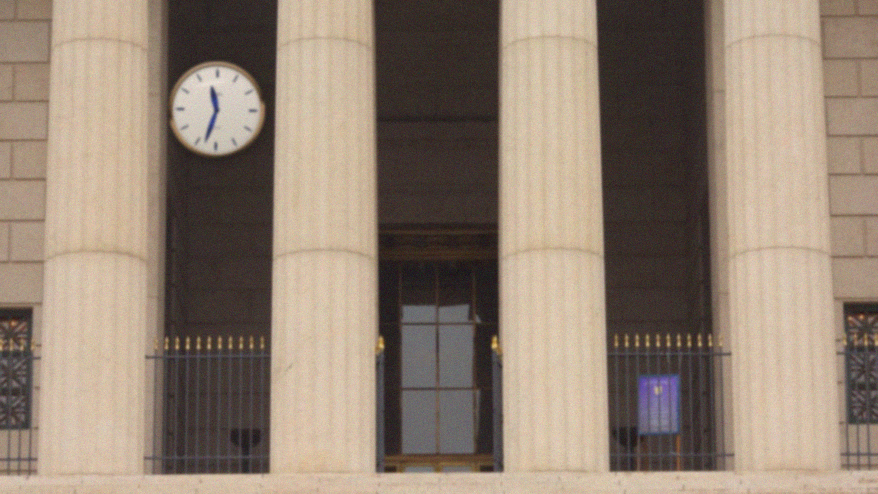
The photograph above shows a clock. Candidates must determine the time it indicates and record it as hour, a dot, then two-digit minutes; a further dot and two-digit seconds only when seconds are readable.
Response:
11.33
